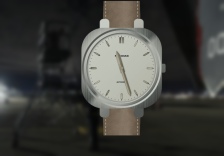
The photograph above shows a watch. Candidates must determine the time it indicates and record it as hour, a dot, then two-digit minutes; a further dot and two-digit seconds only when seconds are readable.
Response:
11.27
